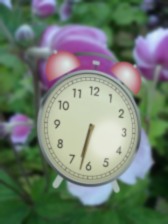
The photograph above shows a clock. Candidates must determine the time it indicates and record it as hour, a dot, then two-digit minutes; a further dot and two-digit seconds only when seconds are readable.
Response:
6.32
